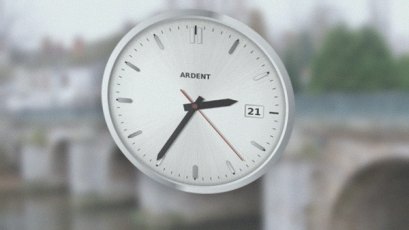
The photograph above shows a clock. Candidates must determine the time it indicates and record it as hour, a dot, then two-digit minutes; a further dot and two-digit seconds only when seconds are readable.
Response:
2.35.23
